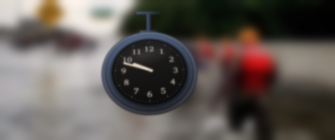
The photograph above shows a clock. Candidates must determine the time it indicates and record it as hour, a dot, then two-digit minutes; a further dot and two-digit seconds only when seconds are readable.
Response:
9.48
